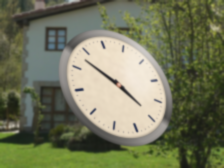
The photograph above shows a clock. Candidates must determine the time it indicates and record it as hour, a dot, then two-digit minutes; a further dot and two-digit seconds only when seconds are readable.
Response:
4.53
